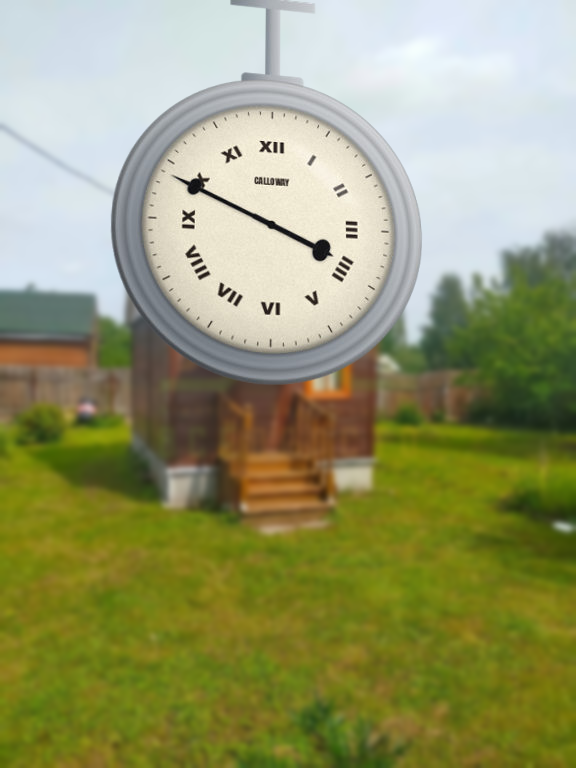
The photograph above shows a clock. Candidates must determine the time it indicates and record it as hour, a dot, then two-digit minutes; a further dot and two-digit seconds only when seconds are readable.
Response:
3.49
